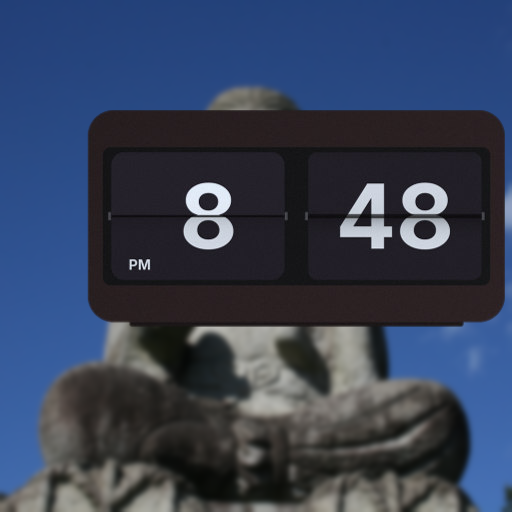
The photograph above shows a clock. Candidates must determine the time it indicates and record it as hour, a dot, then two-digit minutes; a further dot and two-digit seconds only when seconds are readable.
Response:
8.48
